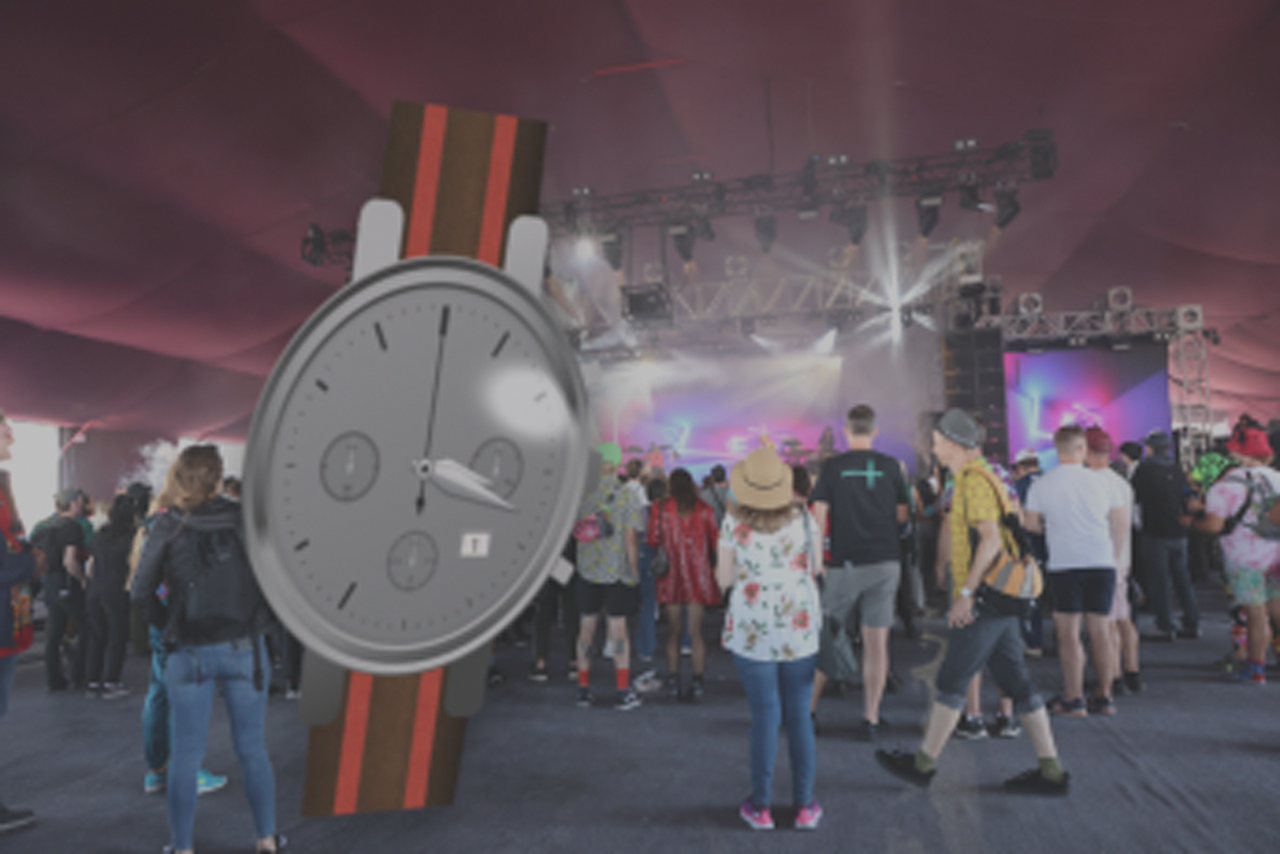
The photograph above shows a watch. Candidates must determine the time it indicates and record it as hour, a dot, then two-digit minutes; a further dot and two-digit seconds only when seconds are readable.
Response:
3.18
